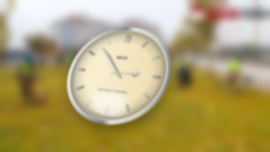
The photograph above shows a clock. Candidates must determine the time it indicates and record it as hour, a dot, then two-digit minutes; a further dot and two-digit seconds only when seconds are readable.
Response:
2.53
